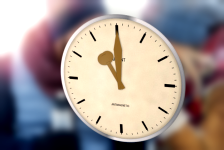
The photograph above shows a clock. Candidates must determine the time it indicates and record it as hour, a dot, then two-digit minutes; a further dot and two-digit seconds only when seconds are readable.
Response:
11.00
